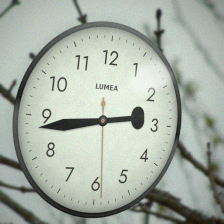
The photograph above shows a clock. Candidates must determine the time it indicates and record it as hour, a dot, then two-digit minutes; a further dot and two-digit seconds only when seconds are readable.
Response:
2.43.29
